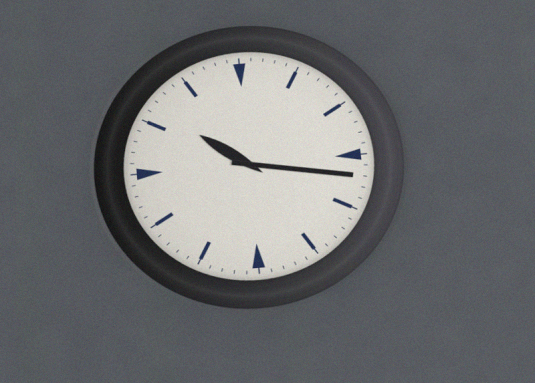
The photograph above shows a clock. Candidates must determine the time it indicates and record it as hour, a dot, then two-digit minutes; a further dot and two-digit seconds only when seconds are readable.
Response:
10.17
